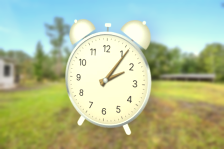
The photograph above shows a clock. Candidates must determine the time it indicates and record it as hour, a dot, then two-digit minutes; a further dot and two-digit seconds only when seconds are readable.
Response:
2.06
